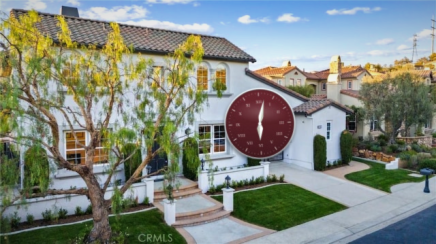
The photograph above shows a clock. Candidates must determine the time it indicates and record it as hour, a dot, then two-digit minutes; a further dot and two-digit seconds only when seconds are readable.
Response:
6.02
